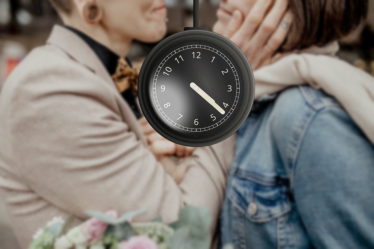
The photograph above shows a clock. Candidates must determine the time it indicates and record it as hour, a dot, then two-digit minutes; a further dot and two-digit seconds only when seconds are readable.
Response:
4.22
